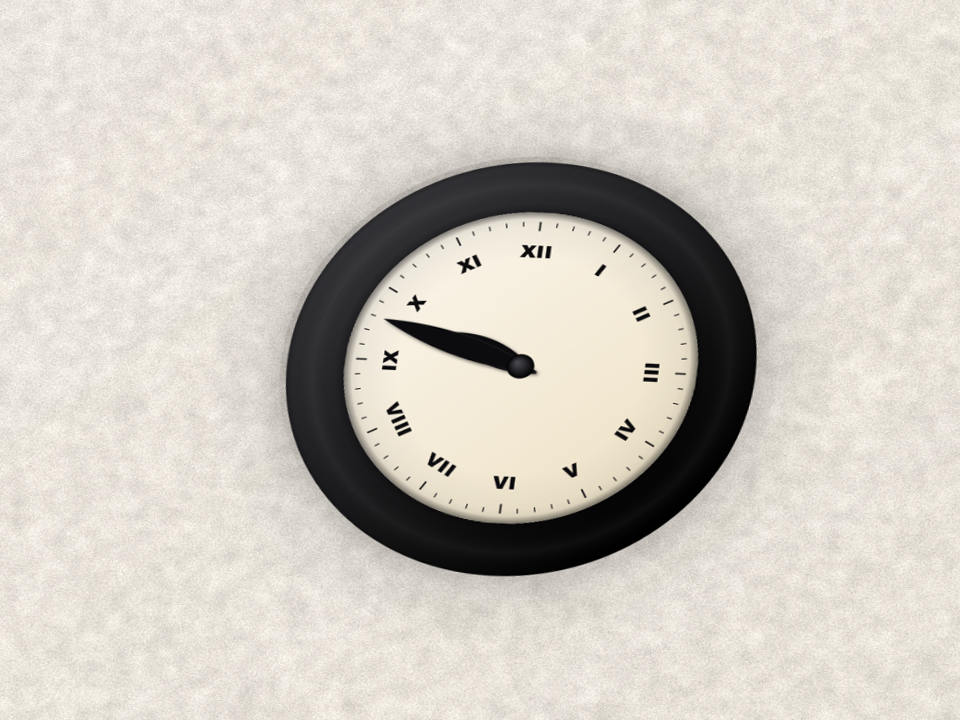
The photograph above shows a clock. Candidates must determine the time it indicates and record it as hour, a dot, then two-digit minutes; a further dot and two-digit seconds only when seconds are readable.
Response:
9.48
